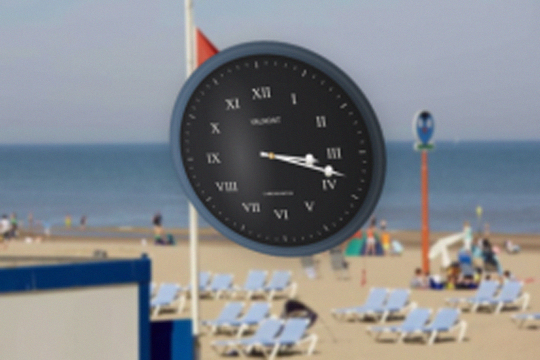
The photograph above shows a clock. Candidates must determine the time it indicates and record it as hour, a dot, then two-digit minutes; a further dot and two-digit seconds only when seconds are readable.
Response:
3.18
